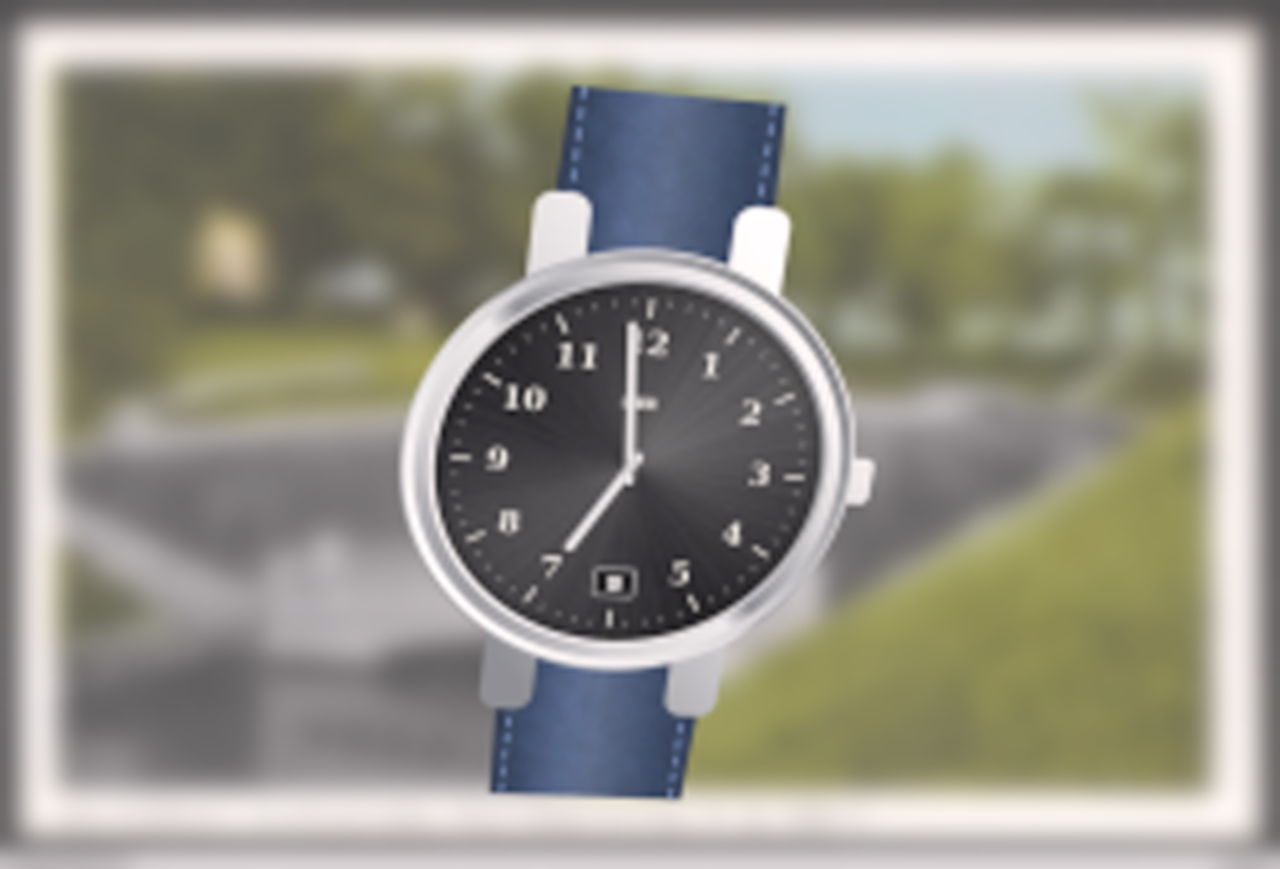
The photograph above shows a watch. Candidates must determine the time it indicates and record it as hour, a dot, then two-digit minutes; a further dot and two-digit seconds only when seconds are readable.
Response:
6.59
